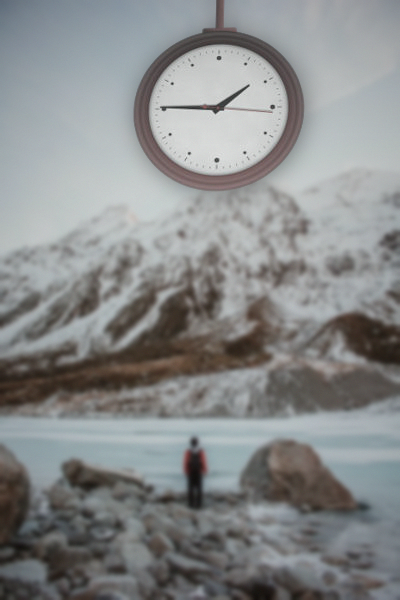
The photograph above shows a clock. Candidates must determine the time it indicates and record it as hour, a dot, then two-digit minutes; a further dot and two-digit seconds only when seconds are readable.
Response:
1.45.16
